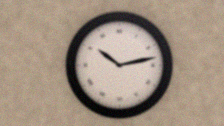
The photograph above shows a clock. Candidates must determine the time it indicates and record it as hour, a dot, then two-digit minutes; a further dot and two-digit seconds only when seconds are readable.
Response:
10.13
